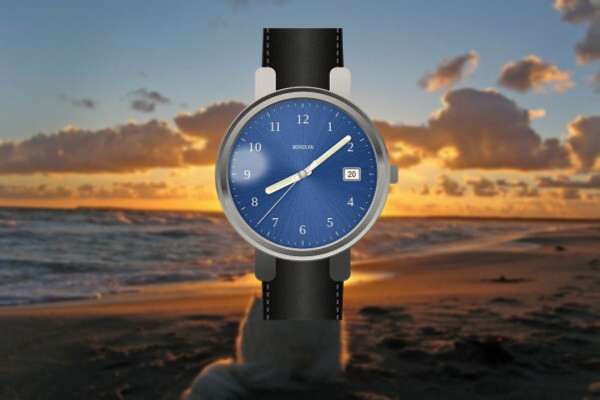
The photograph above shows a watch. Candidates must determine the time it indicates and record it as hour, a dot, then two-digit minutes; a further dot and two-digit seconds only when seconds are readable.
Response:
8.08.37
